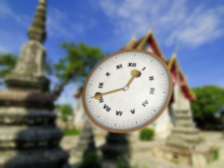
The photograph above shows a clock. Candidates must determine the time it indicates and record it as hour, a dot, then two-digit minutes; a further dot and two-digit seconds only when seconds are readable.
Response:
12.41
